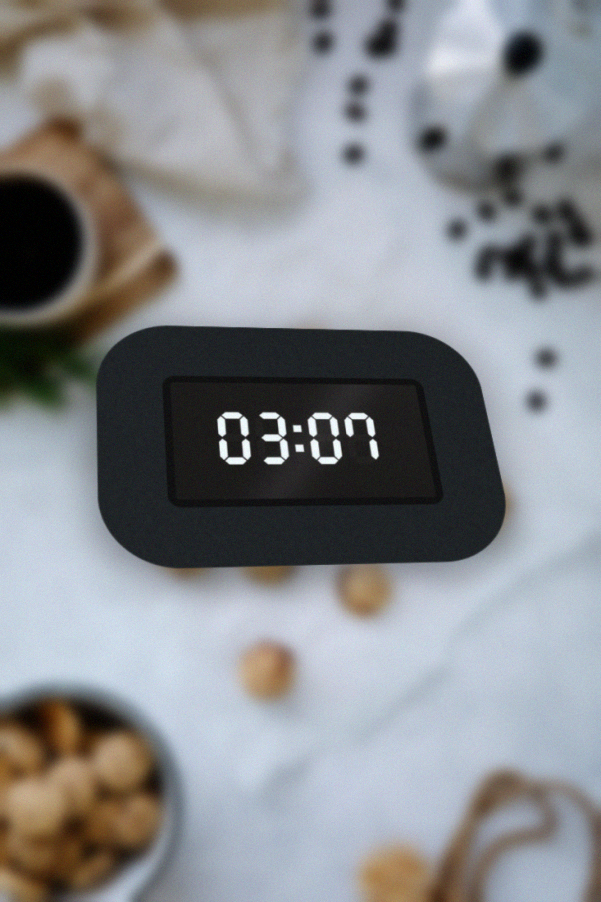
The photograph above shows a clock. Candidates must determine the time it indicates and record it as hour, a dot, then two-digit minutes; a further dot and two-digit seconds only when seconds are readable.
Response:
3.07
